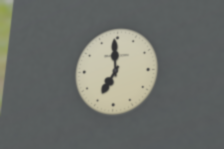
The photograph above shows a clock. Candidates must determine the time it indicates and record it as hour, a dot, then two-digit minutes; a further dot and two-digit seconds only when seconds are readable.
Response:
6.59
